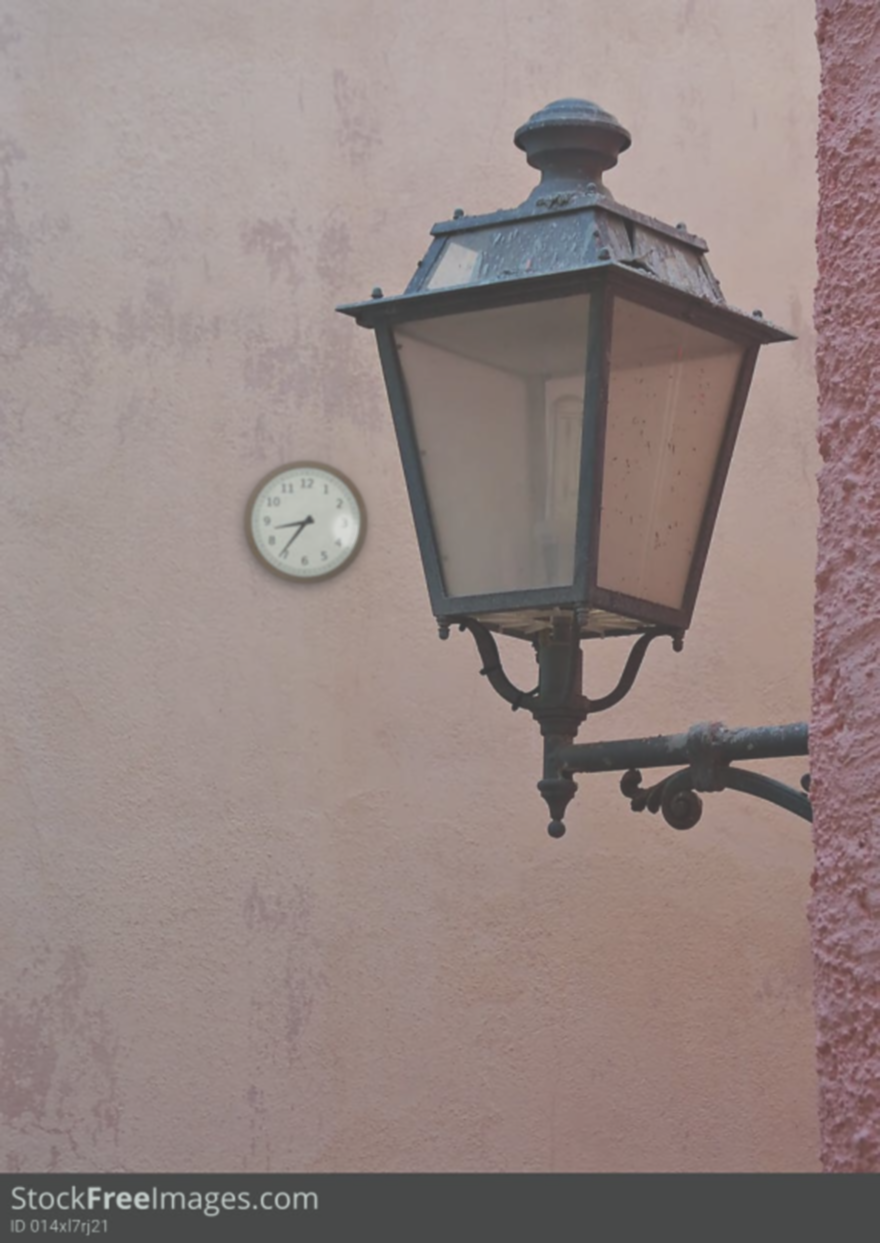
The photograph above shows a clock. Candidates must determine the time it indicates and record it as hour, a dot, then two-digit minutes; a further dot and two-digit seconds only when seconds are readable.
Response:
8.36
